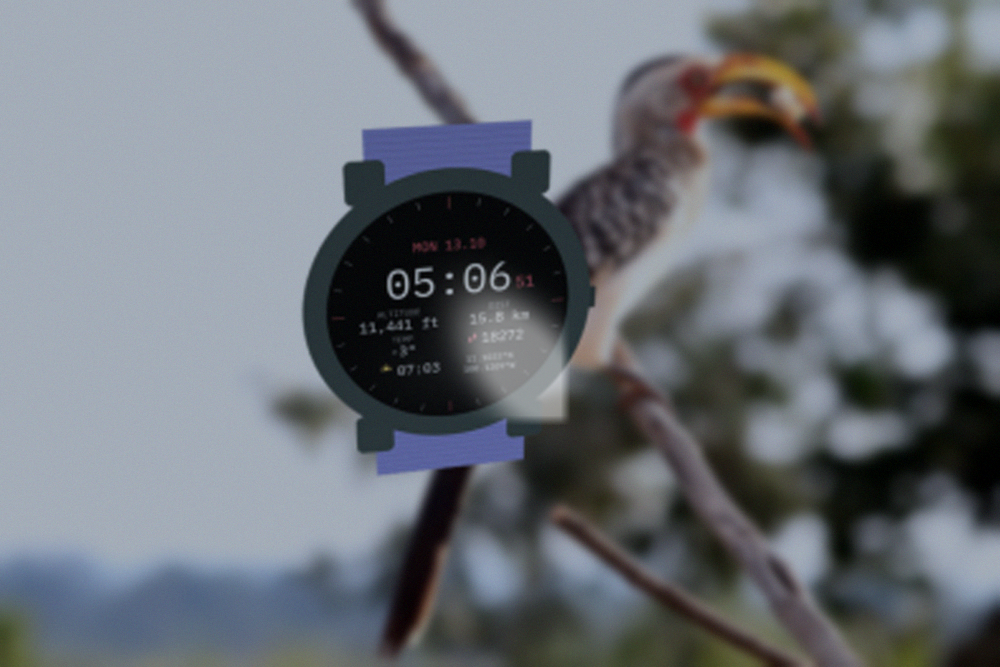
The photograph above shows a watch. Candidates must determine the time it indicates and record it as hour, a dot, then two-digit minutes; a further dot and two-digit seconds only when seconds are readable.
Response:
5.06
